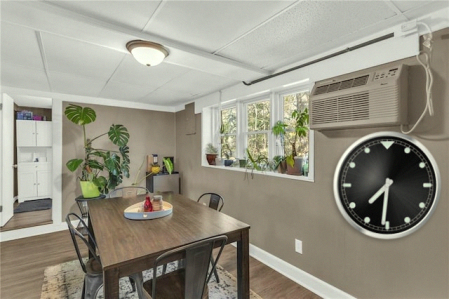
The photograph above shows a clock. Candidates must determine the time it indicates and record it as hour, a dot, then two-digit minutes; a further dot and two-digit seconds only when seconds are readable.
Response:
7.31
